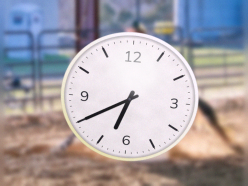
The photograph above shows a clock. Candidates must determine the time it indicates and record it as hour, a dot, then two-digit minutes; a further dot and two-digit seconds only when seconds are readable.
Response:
6.40
